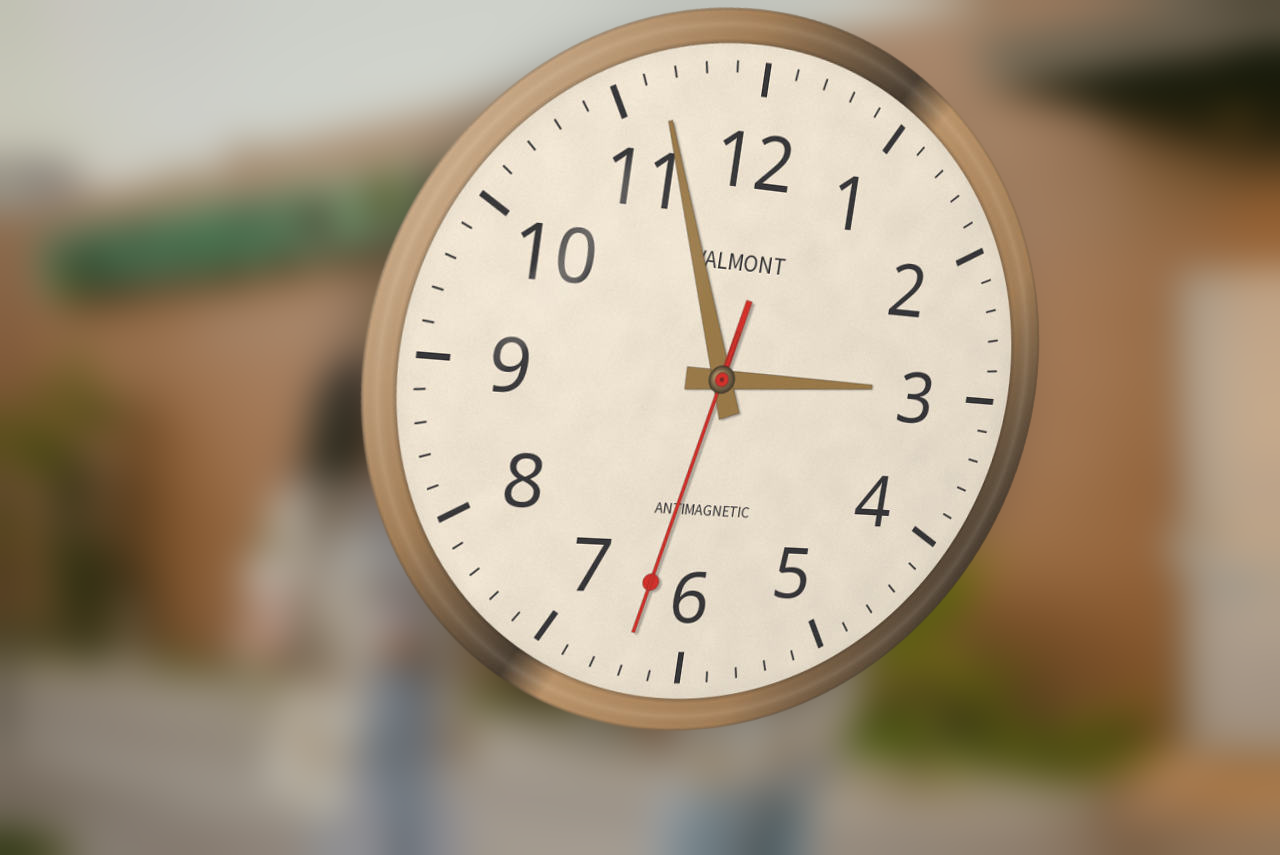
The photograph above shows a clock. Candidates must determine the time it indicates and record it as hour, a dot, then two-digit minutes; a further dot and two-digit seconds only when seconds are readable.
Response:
2.56.32
